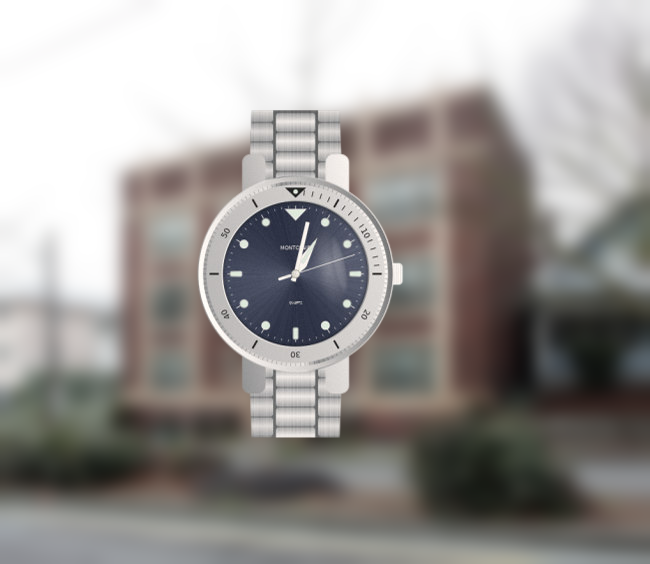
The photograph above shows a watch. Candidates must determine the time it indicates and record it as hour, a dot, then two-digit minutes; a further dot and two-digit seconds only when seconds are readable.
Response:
1.02.12
